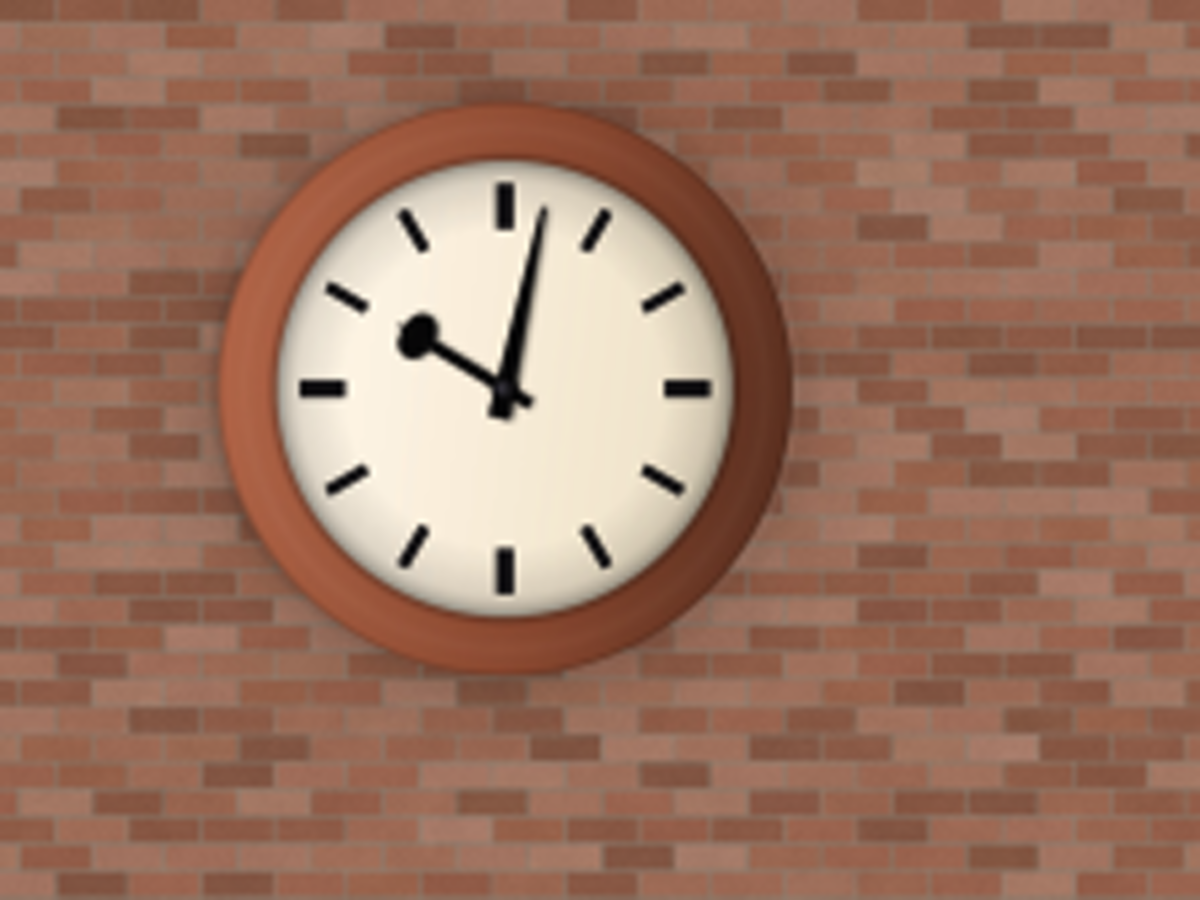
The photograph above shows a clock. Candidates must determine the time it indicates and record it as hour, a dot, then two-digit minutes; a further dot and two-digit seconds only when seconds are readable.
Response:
10.02
